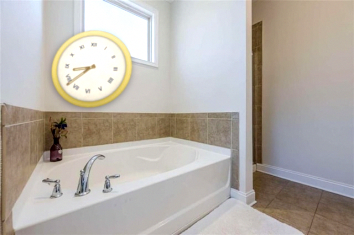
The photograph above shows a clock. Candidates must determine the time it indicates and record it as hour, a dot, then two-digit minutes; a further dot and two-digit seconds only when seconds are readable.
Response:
8.38
